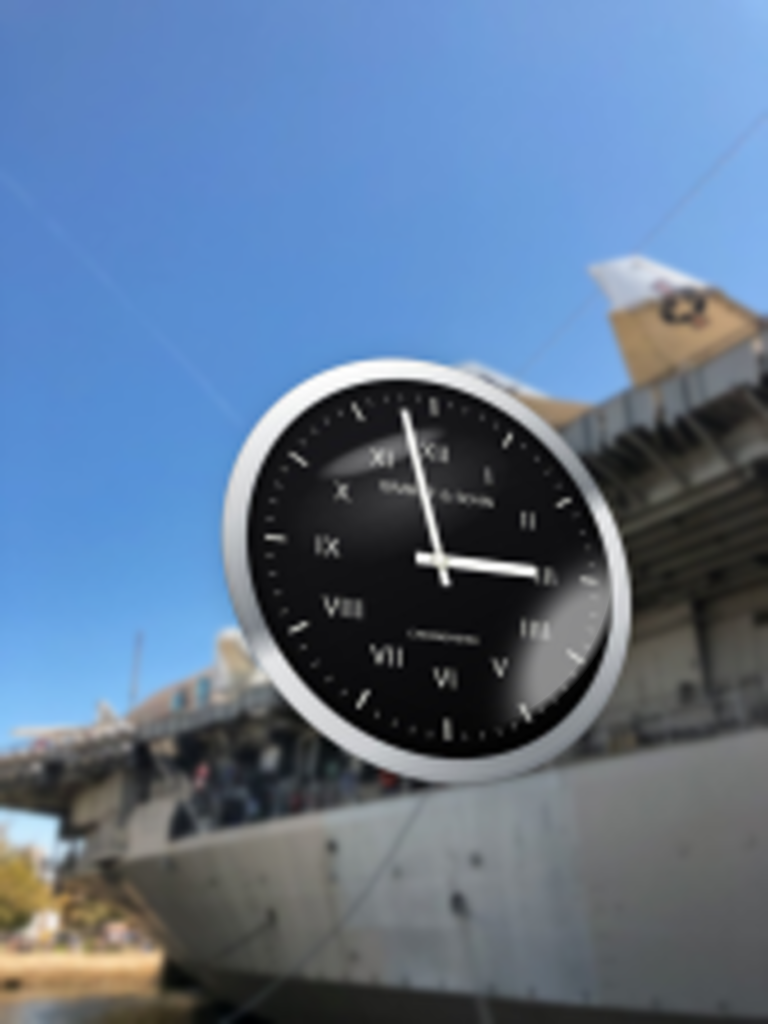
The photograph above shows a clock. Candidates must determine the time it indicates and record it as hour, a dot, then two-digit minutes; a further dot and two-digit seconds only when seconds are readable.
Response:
2.58
